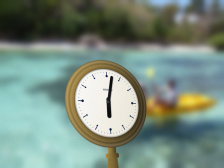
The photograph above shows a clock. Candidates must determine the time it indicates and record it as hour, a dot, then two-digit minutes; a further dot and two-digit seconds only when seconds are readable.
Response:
6.02
